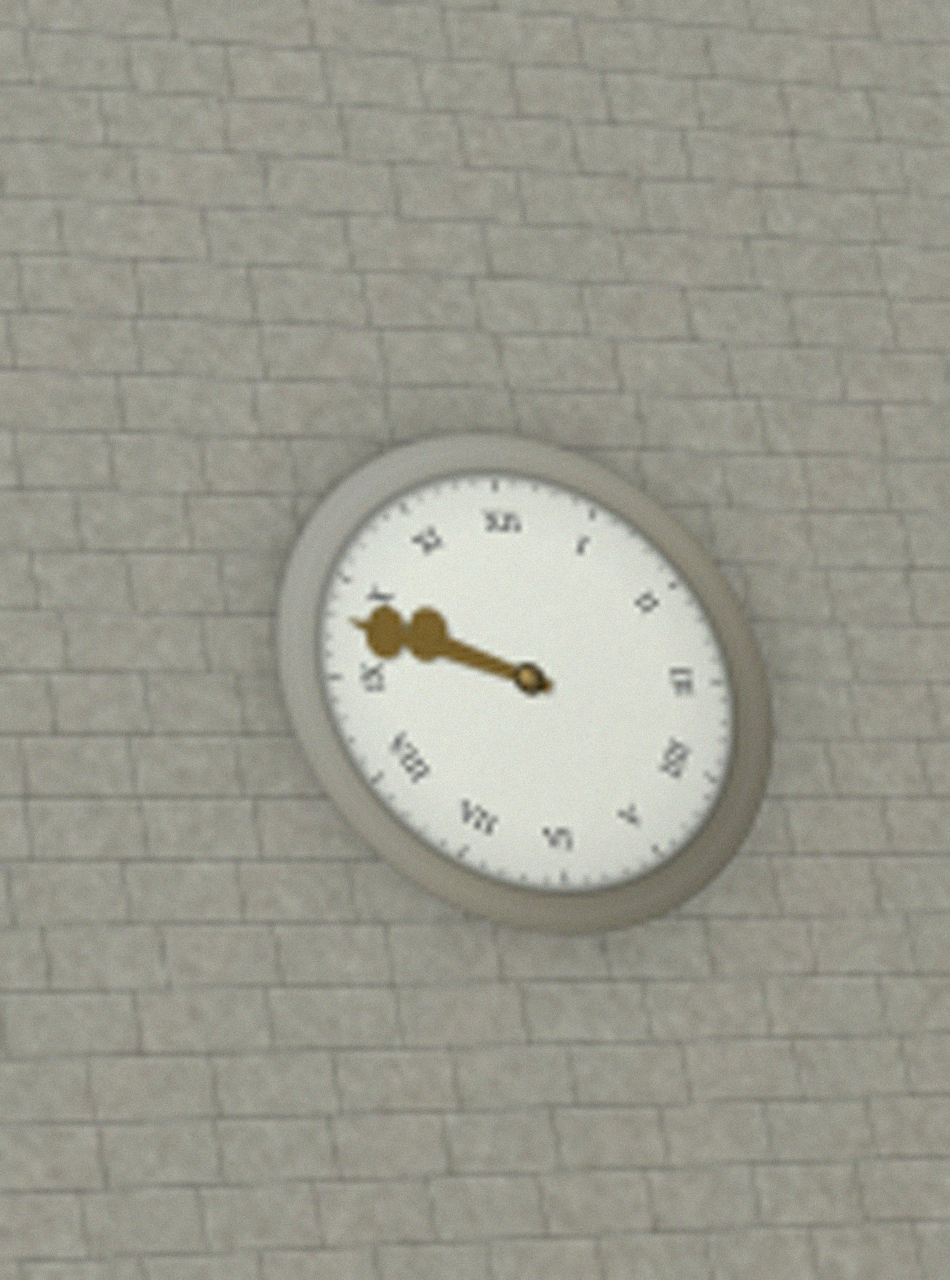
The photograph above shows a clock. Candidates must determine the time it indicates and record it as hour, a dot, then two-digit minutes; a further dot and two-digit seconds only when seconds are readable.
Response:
9.48
